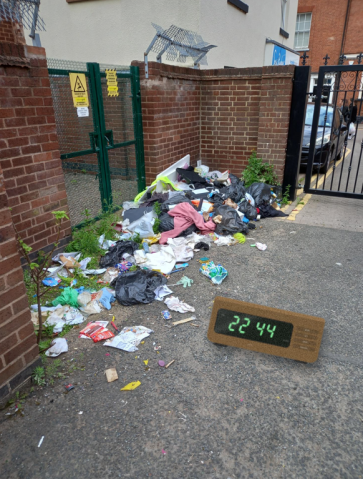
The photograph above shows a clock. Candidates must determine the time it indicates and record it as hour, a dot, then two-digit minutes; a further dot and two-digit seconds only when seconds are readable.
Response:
22.44
